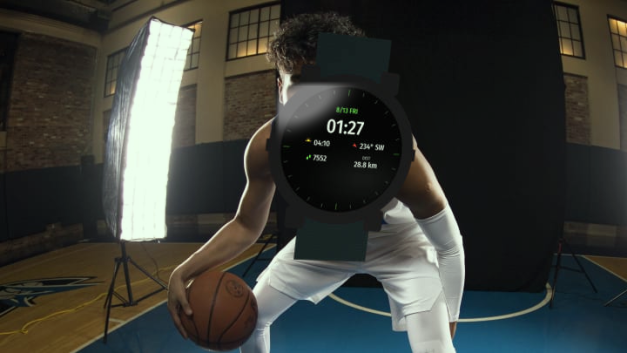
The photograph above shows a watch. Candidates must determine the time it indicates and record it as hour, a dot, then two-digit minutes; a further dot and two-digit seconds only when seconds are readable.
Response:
1.27
